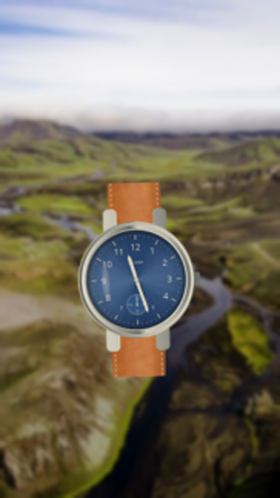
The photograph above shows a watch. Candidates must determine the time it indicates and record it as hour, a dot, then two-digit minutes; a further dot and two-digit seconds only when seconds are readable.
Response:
11.27
